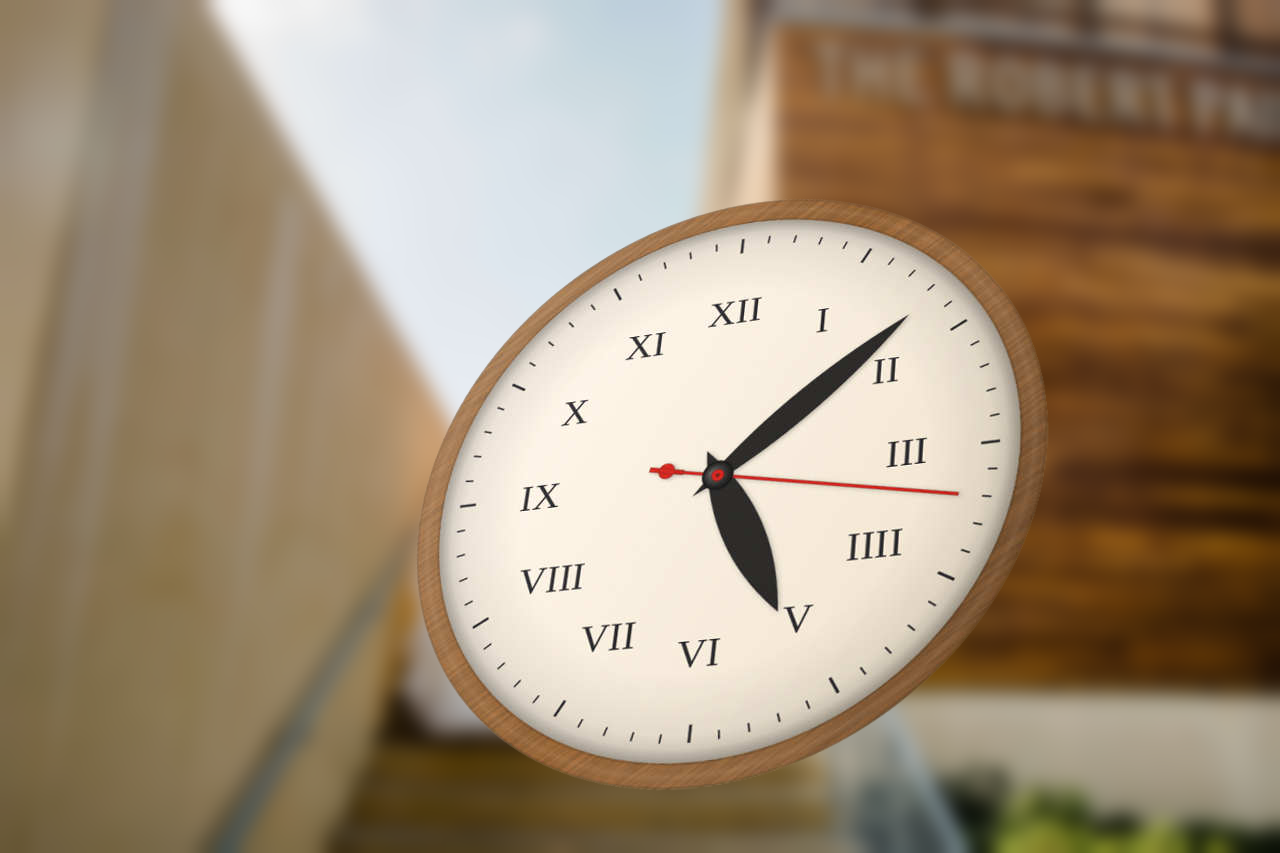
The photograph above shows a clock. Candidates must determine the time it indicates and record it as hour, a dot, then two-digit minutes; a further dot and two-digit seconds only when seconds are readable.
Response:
5.08.17
